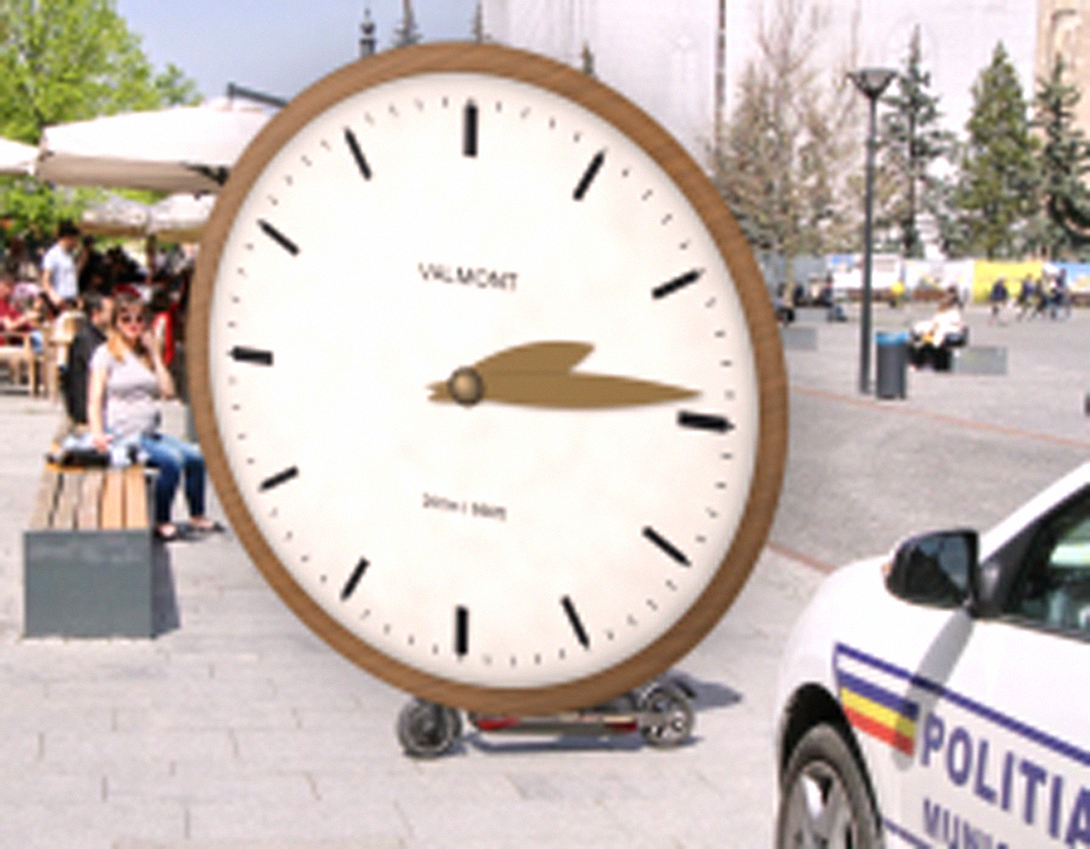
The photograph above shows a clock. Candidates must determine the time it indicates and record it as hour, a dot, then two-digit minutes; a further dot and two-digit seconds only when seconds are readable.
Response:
2.14
